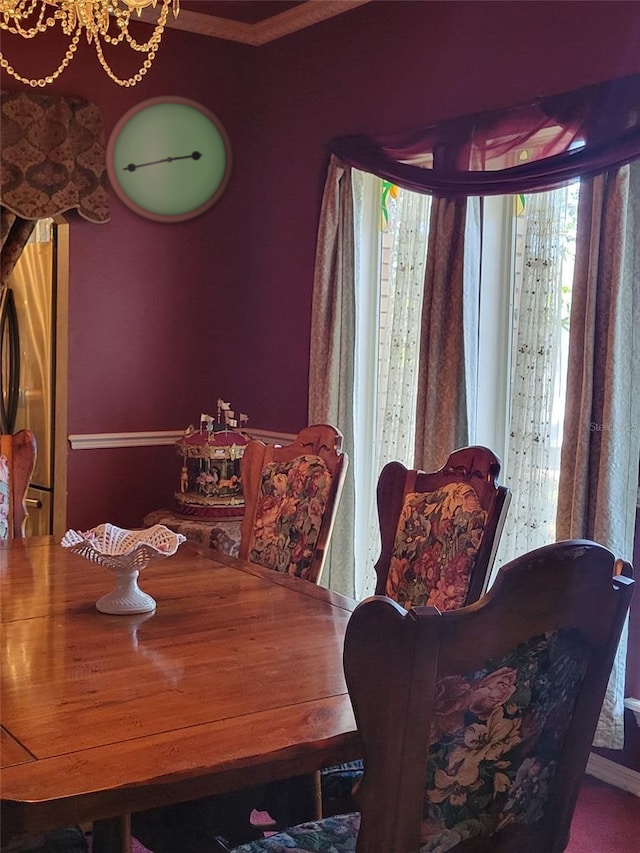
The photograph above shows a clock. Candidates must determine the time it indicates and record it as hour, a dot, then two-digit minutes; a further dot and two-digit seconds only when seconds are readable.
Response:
2.43
